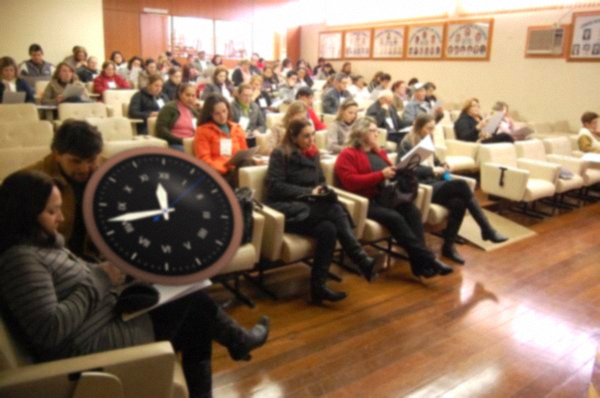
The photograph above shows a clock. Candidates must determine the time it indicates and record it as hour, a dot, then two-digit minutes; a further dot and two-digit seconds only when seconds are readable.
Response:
11.42.07
